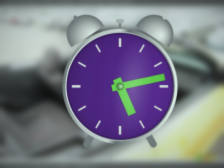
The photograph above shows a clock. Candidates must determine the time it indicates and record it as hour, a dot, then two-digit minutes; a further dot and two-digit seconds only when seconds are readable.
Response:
5.13
